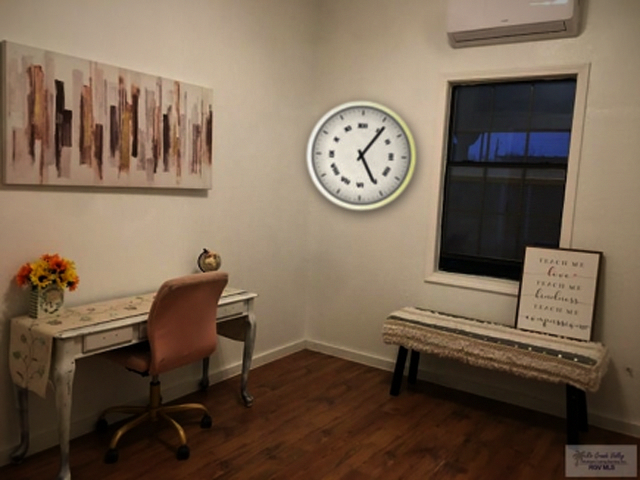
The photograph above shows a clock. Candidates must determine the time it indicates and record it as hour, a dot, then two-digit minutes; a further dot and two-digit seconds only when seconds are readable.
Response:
5.06
